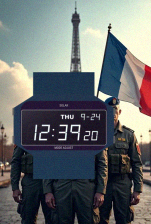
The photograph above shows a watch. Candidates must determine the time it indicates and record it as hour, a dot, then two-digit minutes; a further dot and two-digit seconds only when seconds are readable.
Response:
12.39.20
